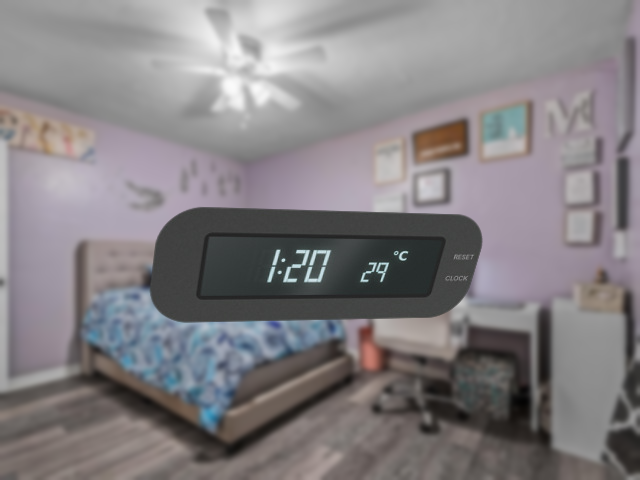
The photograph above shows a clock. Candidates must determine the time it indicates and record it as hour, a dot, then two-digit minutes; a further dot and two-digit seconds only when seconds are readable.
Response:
1.20
